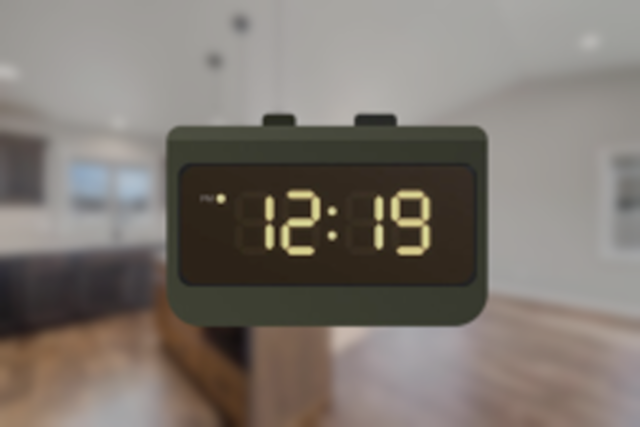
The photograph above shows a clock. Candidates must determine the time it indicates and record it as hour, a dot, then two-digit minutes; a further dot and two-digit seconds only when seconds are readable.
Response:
12.19
